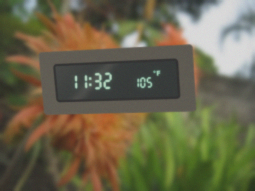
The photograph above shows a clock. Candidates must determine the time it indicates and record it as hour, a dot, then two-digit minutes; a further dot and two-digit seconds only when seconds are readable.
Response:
11.32
